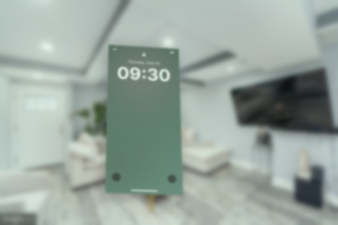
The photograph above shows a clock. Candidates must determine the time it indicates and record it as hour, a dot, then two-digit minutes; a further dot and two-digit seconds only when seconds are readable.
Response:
9.30
